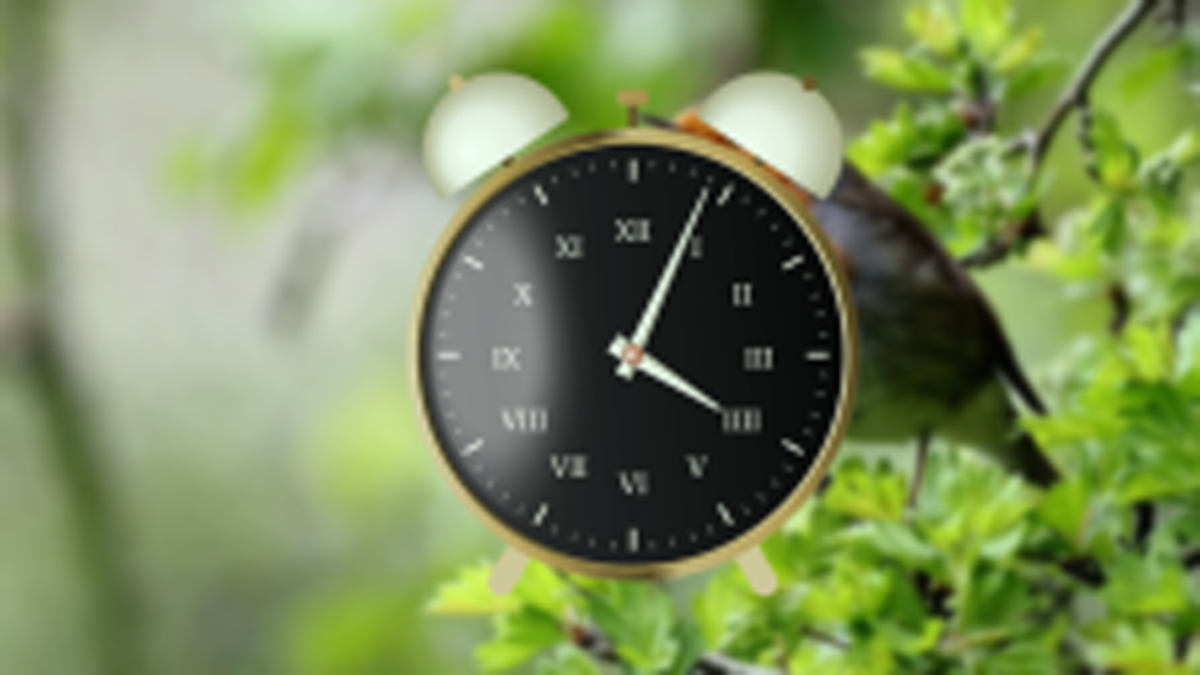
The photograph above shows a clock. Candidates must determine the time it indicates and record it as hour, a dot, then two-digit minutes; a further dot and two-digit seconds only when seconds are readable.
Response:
4.04
